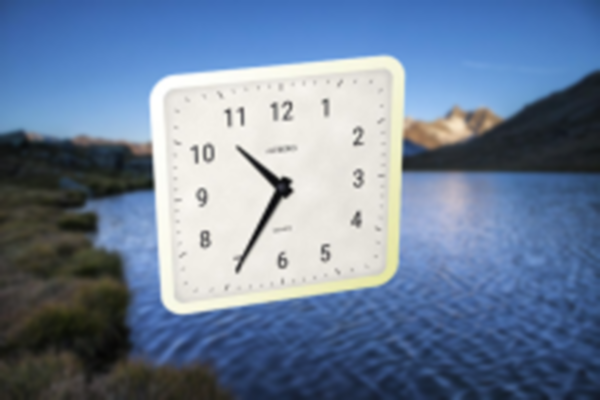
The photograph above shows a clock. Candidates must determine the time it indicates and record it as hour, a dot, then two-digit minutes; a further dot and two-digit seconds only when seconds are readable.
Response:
10.35
